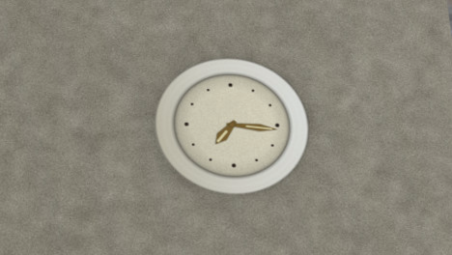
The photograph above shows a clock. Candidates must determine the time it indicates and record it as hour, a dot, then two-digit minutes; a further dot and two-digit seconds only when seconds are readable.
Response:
7.16
